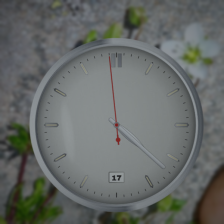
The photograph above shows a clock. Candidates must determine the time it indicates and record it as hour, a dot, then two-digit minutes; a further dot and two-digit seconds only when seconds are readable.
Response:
4.21.59
